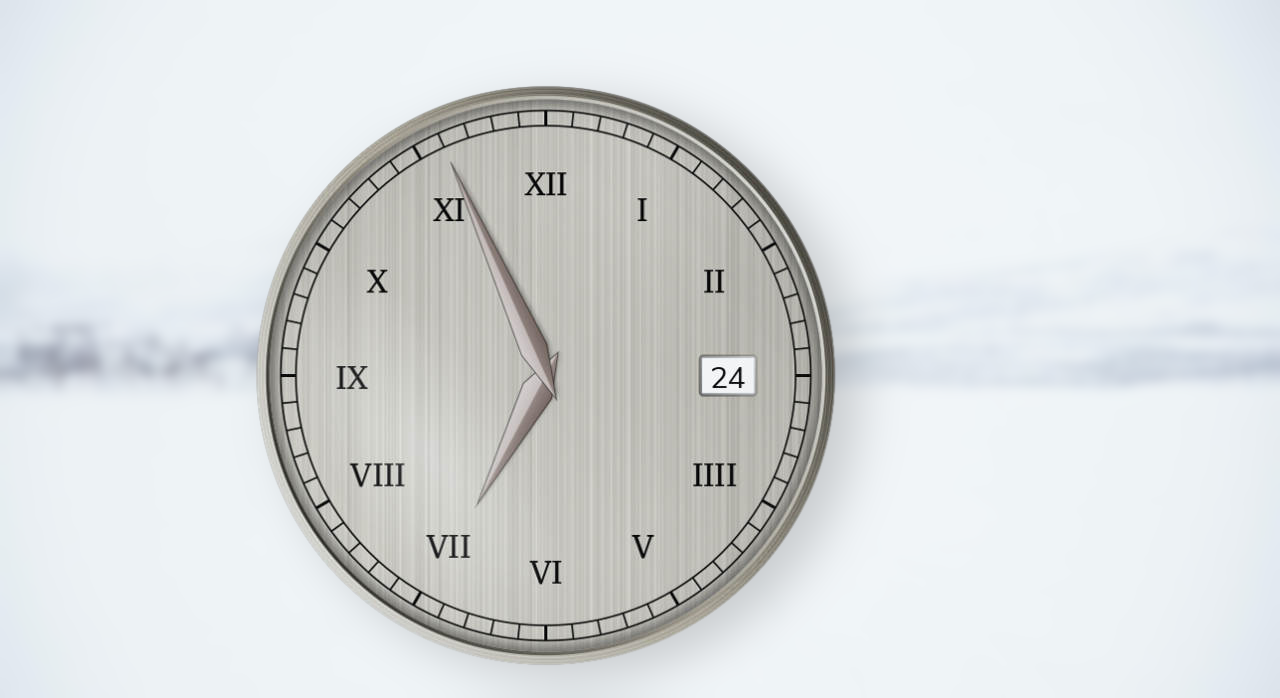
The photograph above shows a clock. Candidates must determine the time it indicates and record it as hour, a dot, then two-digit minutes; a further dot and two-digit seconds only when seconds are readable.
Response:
6.56
